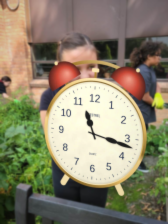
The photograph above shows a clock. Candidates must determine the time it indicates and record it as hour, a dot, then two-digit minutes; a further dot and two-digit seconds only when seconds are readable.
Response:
11.17
